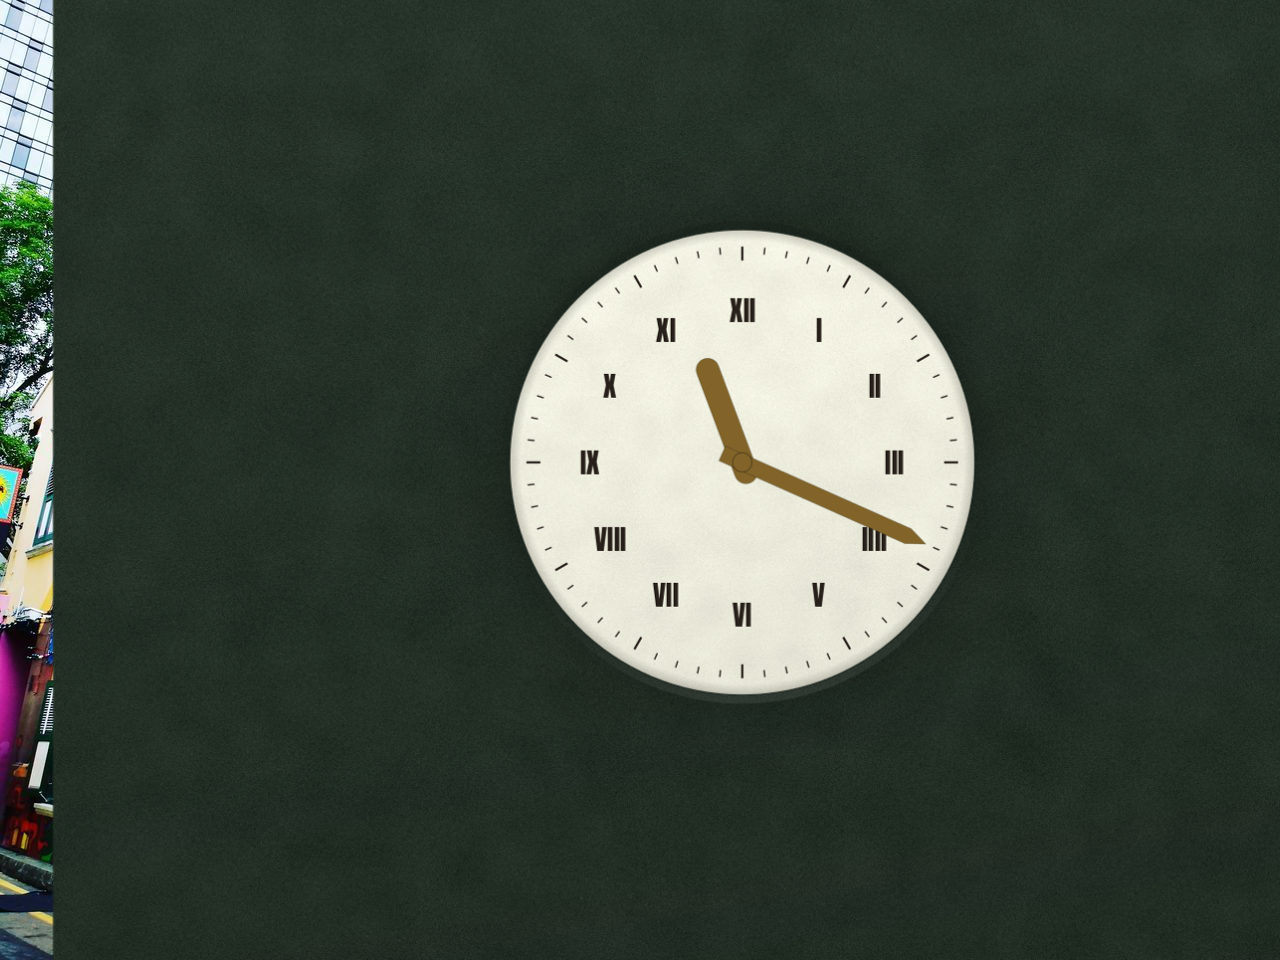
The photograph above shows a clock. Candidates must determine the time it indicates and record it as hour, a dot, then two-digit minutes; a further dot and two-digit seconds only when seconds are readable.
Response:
11.19
